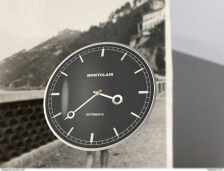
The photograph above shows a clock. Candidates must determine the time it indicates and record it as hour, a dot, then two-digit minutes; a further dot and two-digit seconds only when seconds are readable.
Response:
3.38
